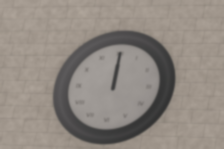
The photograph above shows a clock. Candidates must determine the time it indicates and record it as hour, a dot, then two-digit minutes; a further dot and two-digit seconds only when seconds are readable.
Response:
12.00
